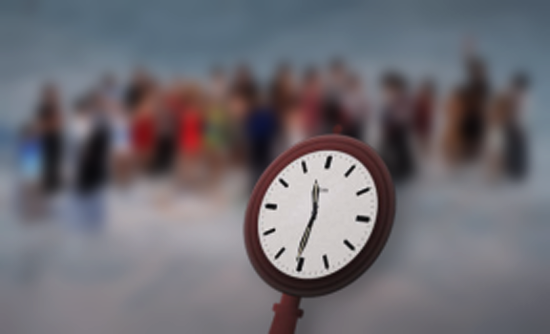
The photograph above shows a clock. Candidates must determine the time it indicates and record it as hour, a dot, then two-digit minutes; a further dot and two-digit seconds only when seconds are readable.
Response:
11.31
